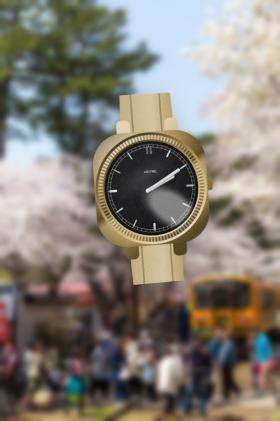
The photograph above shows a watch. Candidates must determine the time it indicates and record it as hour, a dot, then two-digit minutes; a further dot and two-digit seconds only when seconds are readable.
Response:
2.10
